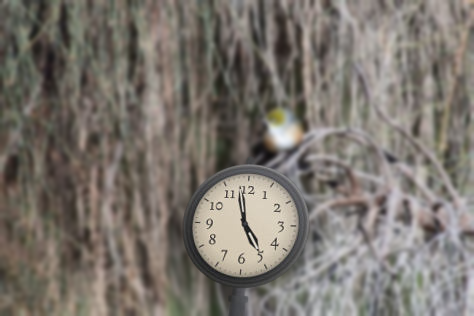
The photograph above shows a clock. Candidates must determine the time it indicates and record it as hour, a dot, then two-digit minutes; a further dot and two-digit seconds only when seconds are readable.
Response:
4.58
